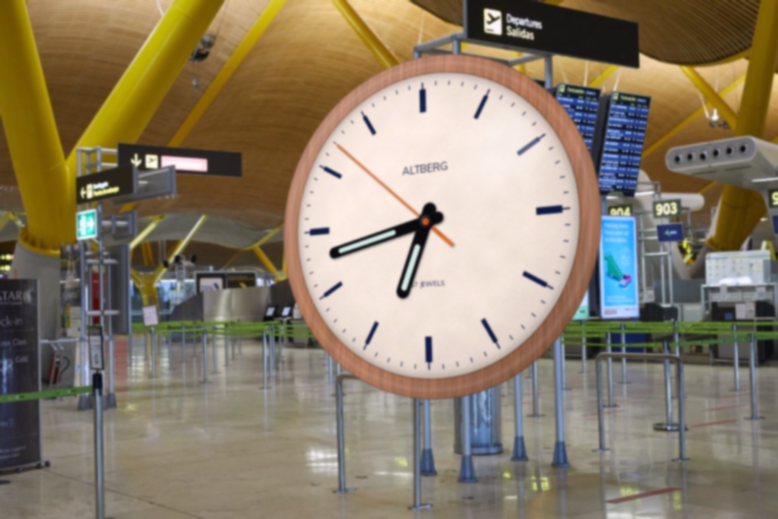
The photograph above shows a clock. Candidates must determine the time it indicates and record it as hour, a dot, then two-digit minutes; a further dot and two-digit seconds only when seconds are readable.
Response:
6.42.52
